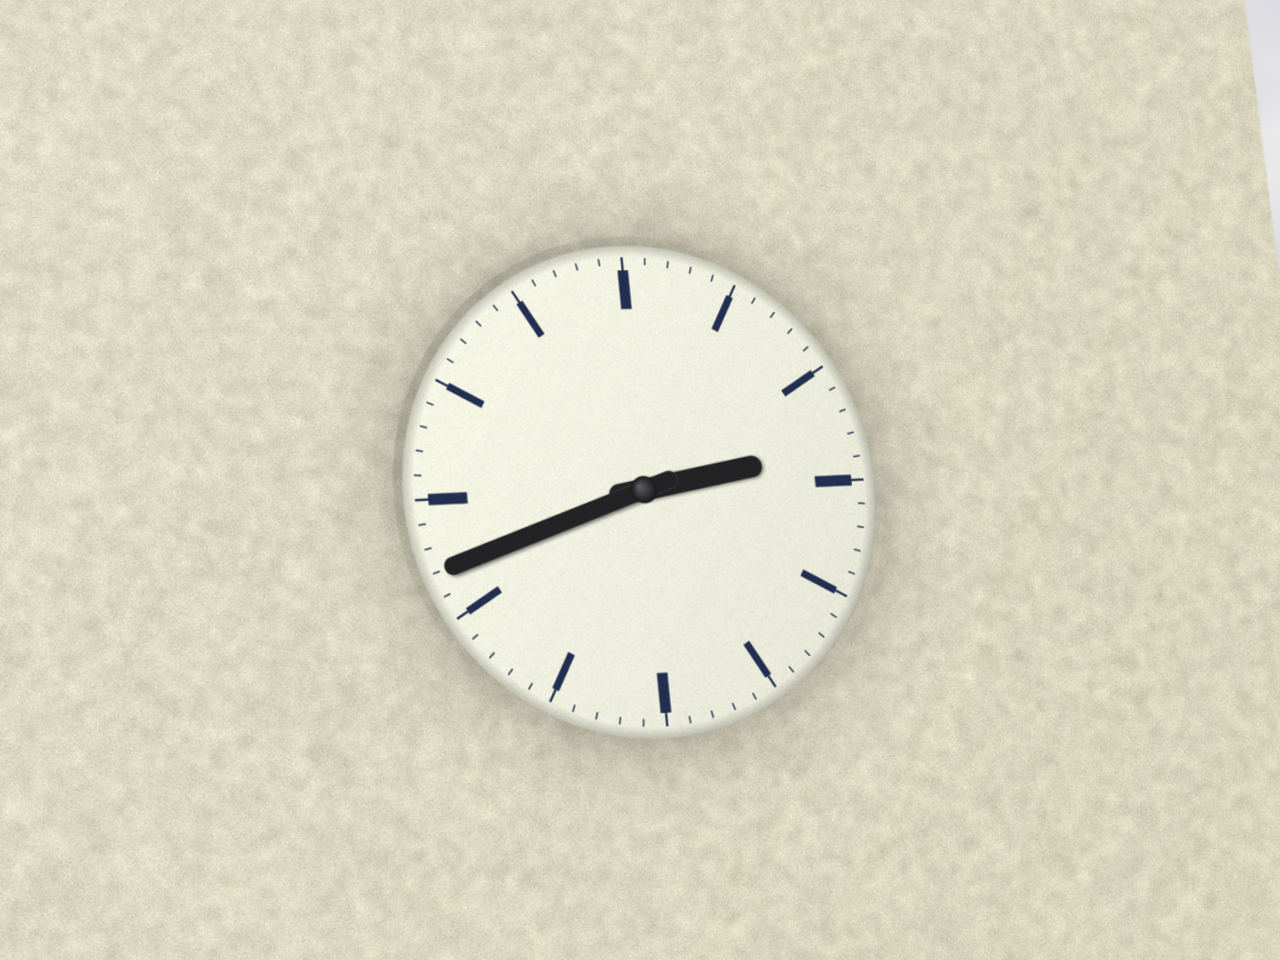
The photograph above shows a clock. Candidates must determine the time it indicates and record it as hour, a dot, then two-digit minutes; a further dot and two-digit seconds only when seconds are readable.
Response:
2.42
